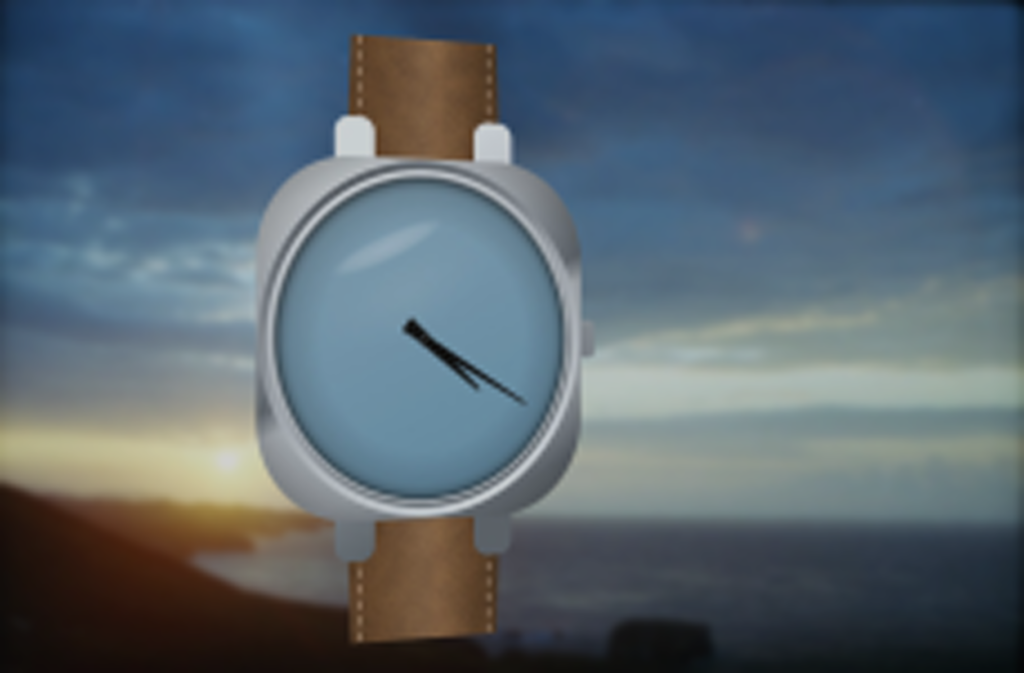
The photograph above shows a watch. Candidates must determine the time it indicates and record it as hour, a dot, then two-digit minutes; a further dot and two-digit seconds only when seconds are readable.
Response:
4.20
